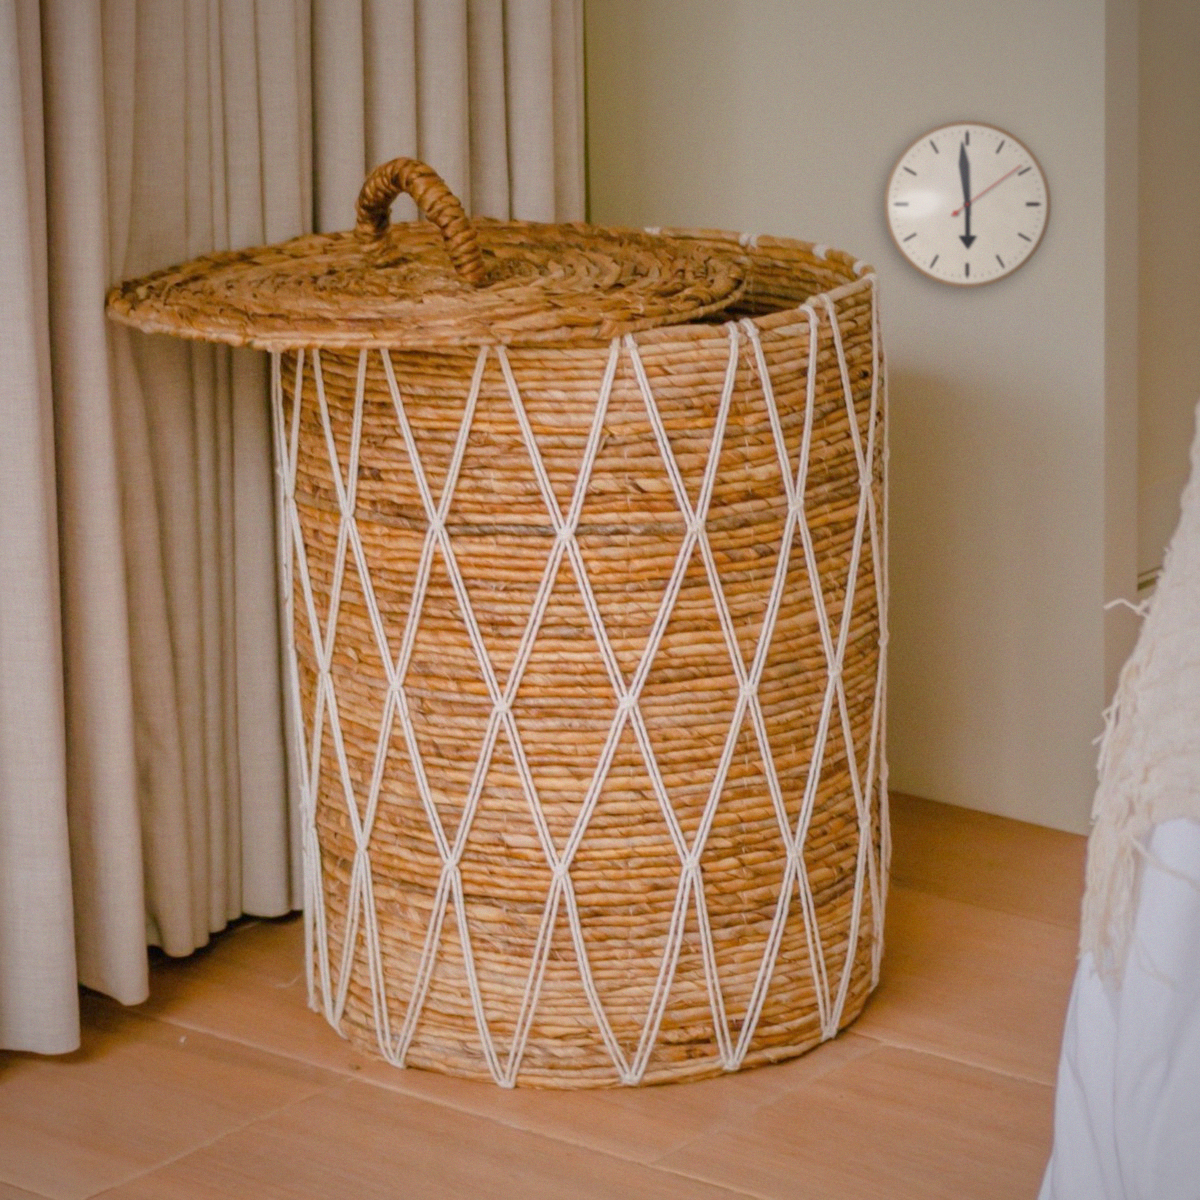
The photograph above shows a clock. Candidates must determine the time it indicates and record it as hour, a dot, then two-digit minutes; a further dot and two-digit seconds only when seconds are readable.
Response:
5.59.09
